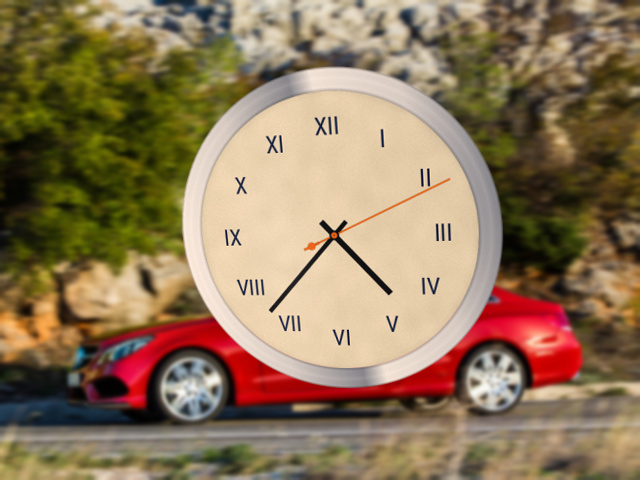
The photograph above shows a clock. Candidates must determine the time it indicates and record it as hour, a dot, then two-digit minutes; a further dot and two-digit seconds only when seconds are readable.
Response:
4.37.11
